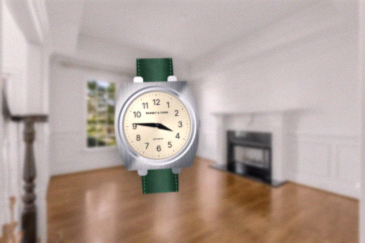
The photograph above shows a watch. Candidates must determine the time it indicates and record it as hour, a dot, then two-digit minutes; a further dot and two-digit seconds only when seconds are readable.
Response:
3.46
